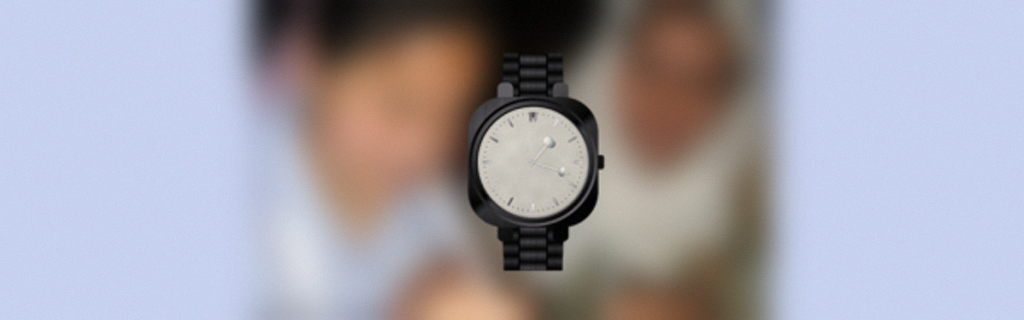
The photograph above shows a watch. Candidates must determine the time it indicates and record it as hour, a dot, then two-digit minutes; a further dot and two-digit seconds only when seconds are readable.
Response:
1.18
